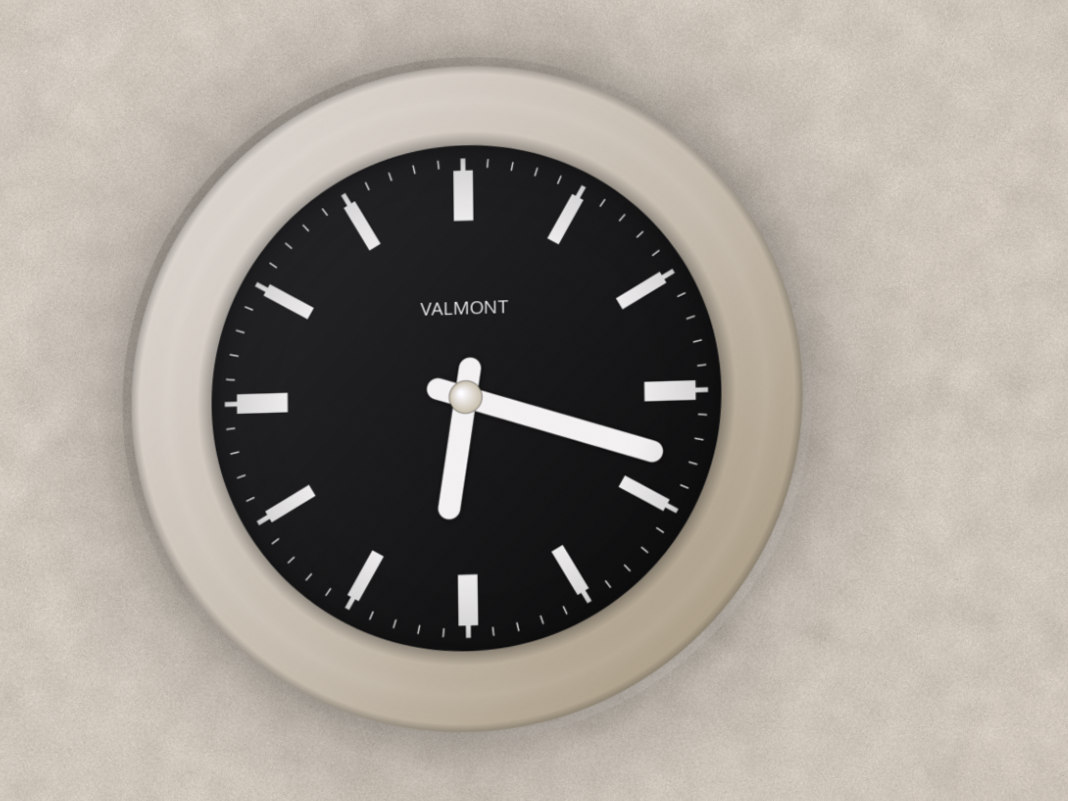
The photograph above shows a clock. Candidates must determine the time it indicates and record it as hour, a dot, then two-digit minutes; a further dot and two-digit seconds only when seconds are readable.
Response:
6.18
